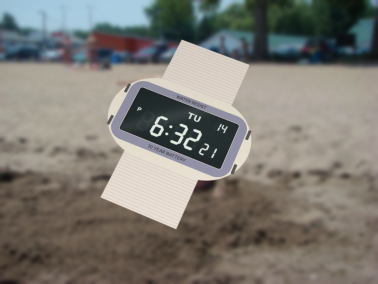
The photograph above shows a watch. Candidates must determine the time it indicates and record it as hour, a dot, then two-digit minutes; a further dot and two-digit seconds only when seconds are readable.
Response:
6.32.21
